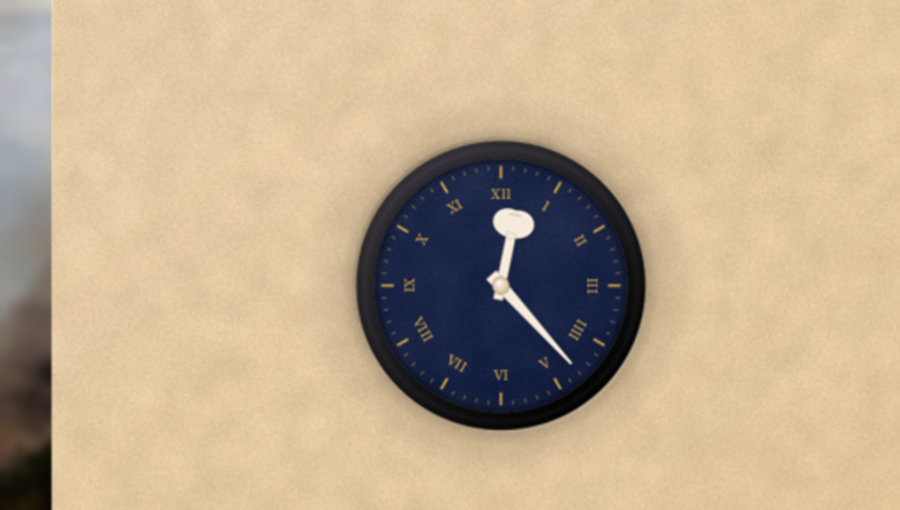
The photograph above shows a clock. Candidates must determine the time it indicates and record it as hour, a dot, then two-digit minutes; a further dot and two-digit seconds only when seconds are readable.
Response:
12.23
